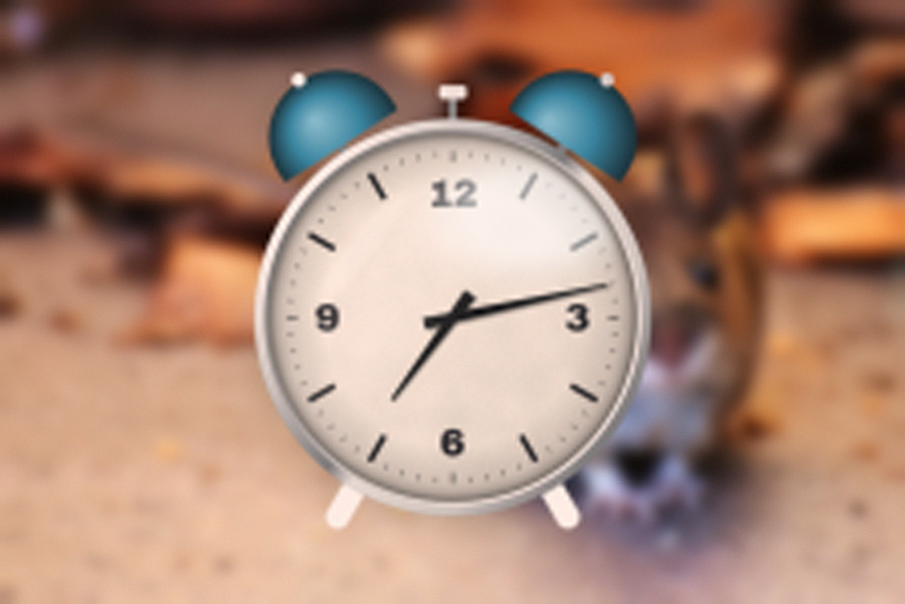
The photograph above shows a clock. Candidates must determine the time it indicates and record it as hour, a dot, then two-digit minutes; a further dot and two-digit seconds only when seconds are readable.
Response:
7.13
